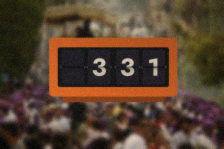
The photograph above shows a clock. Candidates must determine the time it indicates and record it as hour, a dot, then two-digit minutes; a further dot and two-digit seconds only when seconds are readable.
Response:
3.31
